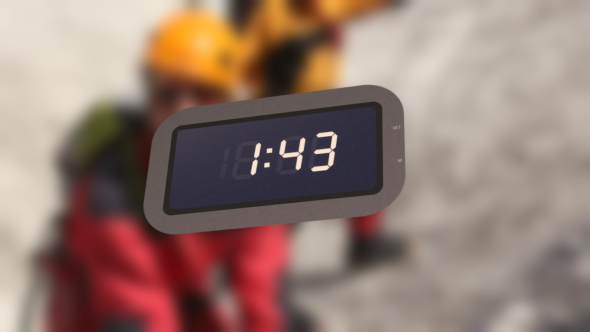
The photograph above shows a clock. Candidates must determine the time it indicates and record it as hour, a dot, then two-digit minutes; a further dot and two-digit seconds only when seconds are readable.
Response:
1.43
